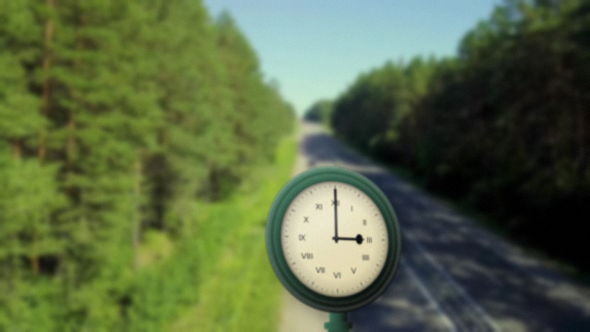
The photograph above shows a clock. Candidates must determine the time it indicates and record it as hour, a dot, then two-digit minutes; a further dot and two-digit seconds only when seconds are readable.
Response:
3.00
